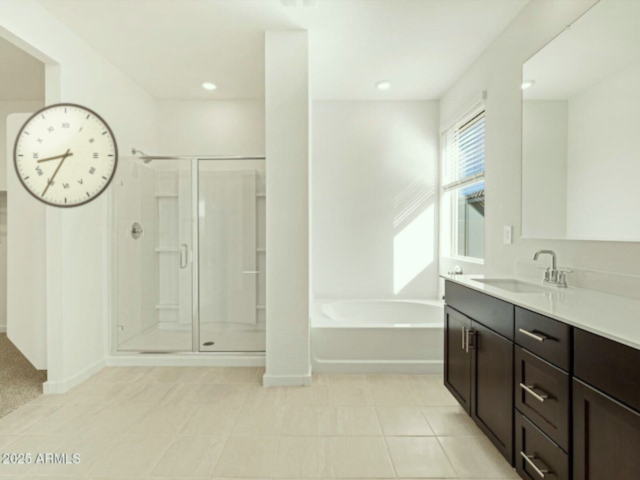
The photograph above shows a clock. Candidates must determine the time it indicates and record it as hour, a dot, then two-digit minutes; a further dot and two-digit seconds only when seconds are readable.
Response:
8.35
